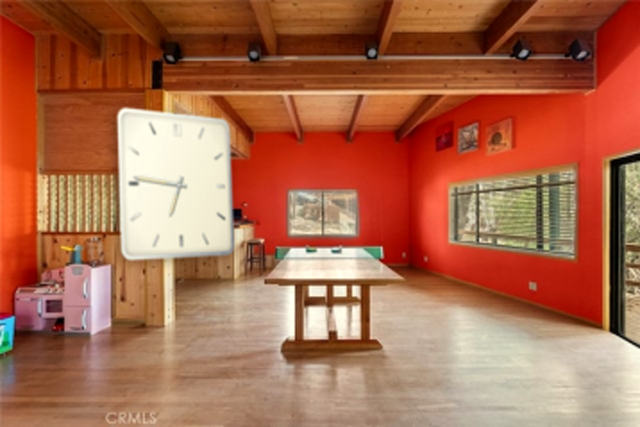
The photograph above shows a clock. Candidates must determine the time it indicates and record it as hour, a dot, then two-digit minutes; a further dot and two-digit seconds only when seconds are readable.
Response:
6.46
